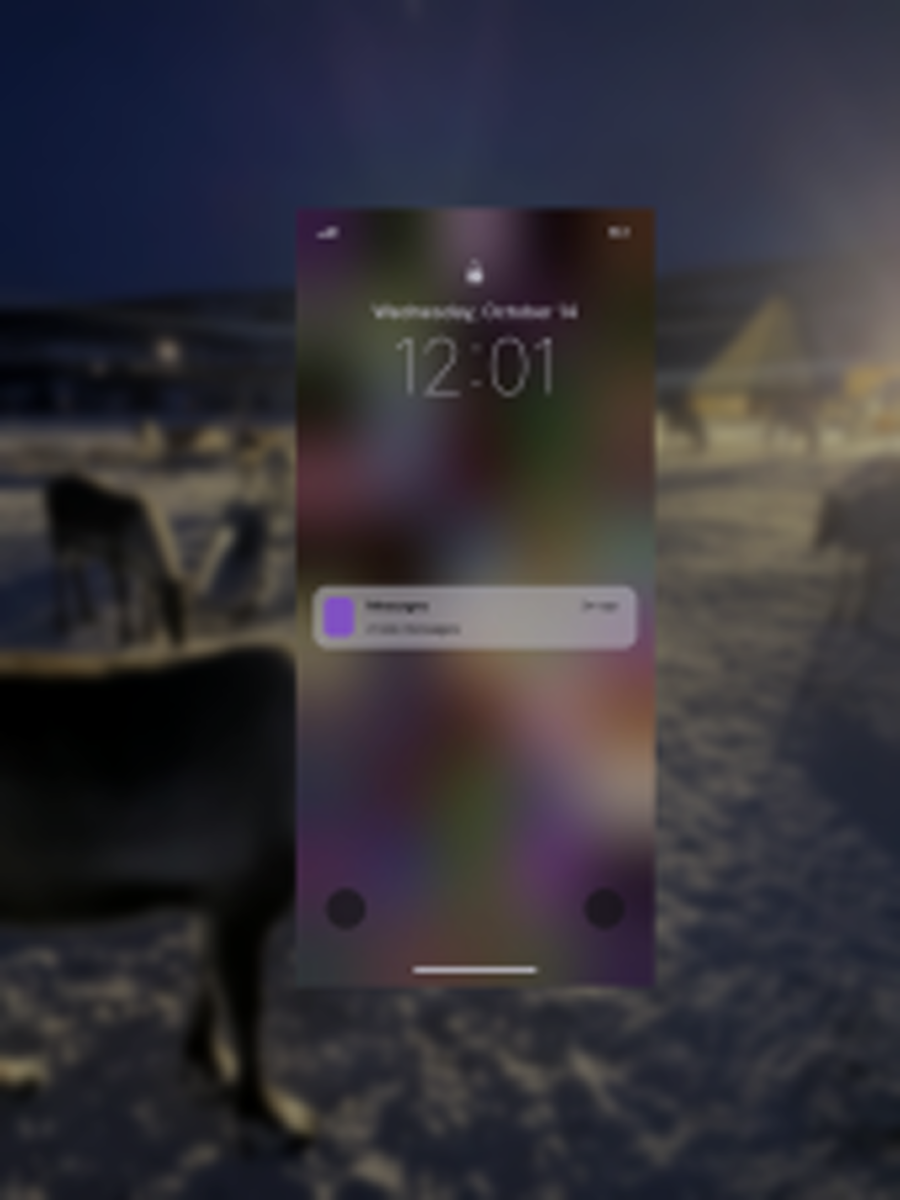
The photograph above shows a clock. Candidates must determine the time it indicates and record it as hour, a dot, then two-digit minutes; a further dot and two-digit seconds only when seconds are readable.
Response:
12.01
